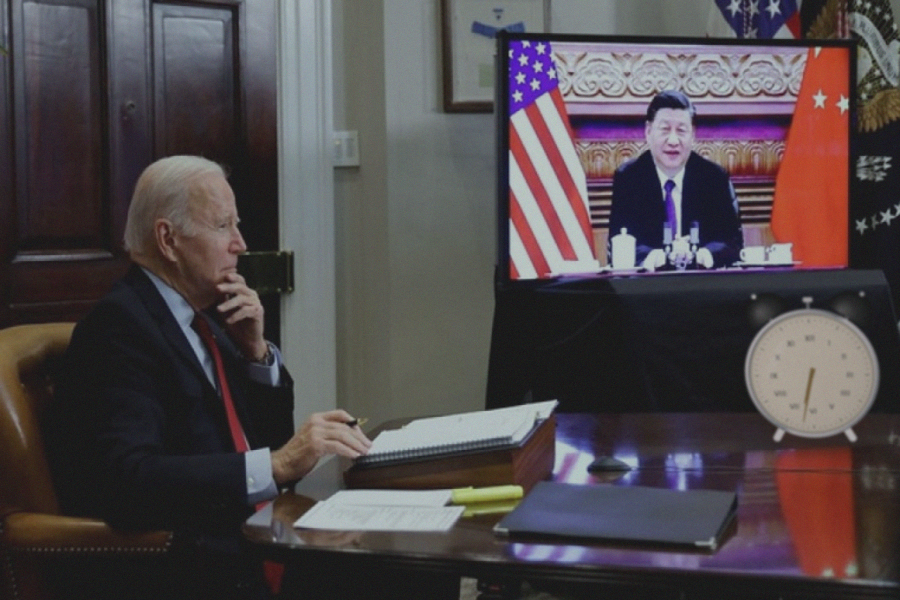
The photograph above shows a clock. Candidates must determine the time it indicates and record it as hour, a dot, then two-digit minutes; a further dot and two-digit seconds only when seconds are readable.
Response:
6.32
